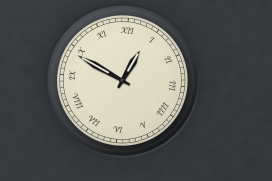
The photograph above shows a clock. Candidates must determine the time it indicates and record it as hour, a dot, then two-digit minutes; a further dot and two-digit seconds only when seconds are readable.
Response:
12.49
